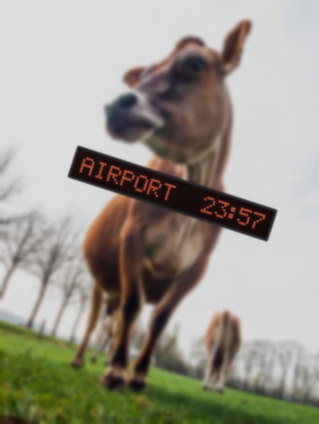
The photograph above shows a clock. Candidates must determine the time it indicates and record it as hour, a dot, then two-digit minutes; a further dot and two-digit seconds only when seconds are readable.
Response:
23.57
